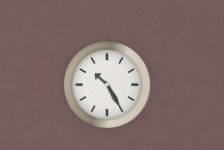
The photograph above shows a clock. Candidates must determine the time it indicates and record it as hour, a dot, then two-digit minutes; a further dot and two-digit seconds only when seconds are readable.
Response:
10.25
